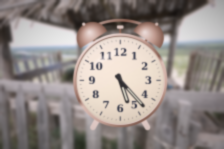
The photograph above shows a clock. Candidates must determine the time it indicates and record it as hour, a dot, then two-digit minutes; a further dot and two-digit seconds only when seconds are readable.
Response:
5.23
